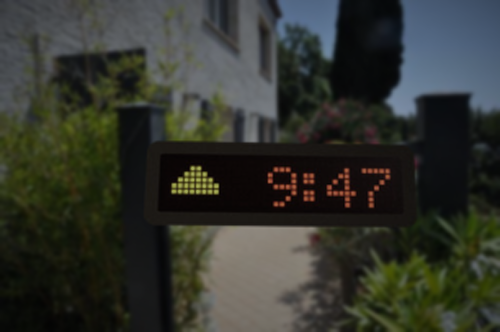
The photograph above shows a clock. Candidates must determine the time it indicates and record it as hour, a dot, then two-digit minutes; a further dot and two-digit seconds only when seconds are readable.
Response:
9.47
